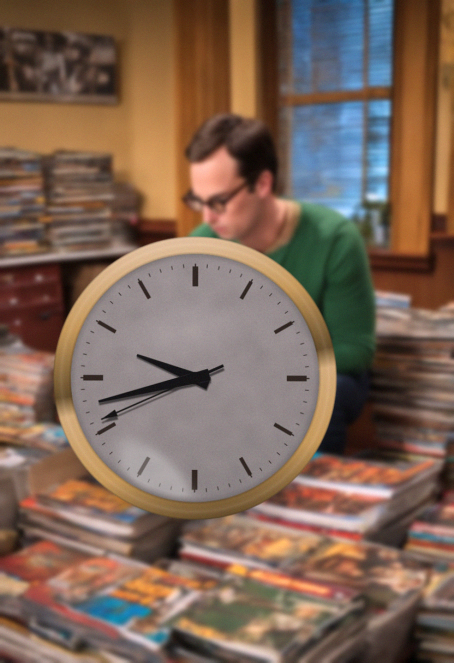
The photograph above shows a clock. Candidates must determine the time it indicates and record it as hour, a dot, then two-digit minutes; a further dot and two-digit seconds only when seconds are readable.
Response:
9.42.41
